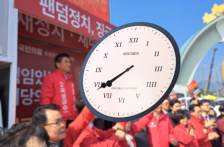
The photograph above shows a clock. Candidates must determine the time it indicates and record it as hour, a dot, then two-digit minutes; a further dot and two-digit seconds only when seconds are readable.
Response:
7.39
